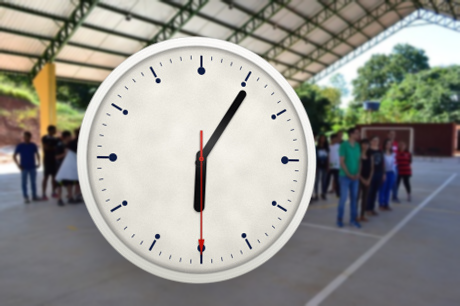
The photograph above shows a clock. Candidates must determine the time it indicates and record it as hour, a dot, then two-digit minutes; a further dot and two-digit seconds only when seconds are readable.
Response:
6.05.30
